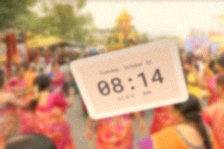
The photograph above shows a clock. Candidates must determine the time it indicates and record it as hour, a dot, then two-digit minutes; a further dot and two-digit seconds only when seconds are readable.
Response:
8.14
